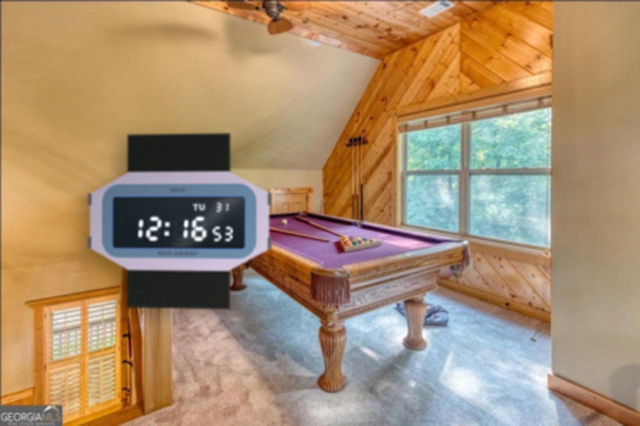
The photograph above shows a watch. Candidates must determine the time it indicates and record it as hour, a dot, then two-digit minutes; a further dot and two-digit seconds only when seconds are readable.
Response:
12.16.53
